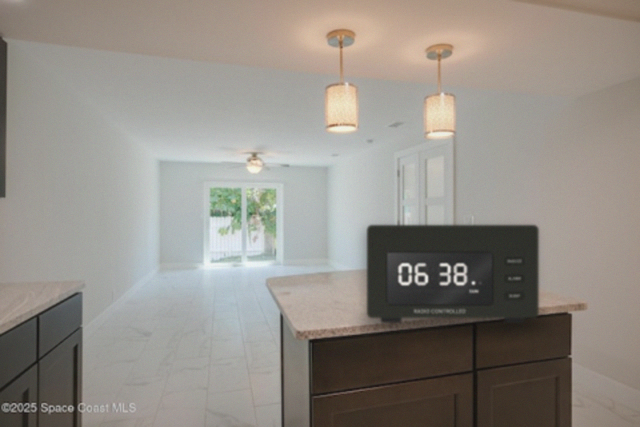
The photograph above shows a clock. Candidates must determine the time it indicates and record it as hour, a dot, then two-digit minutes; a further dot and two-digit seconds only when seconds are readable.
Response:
6.38
